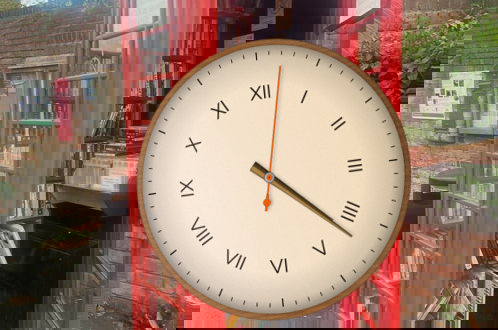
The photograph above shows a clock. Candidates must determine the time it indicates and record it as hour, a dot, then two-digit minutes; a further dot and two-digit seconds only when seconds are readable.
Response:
4.22.02
